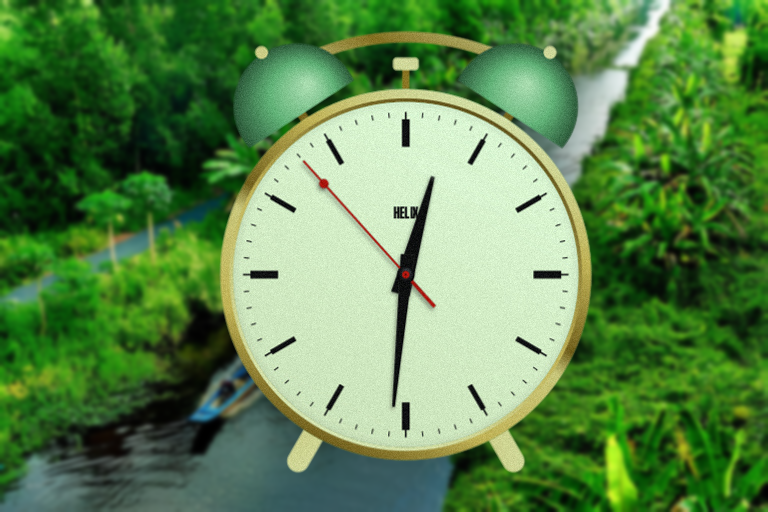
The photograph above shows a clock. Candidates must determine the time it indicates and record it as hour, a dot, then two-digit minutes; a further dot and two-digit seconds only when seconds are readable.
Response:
12.30.53
